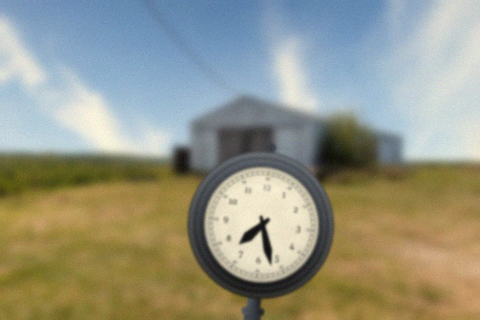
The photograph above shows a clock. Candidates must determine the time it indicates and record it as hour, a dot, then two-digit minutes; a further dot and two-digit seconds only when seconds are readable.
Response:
7.27
